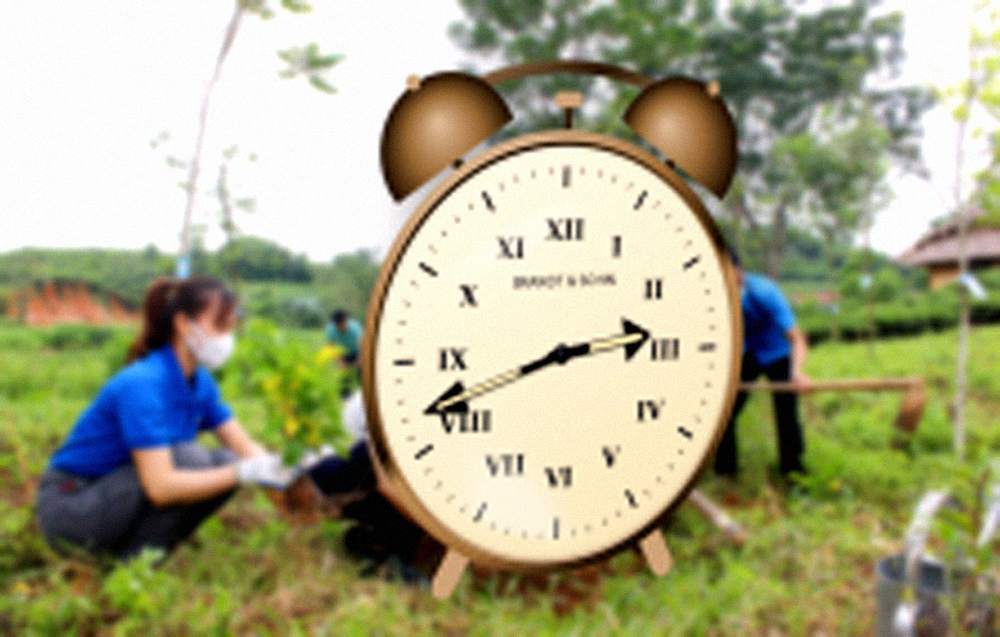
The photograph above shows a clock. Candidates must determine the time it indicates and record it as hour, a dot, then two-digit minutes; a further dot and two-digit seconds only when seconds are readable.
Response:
2.42
